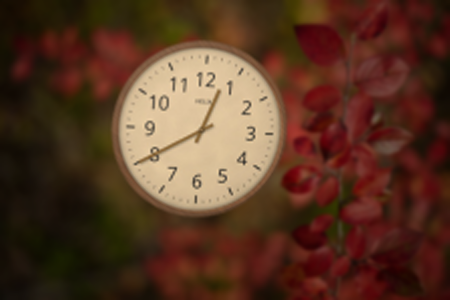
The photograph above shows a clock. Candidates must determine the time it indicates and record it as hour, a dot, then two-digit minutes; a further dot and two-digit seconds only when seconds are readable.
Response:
12.40
